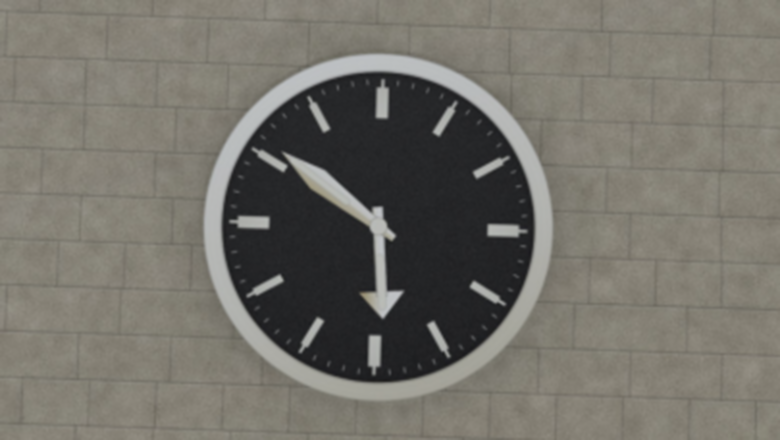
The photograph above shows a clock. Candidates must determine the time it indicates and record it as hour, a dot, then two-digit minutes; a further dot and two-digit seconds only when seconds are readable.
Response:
5.51
